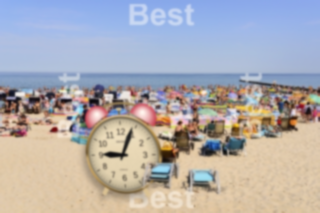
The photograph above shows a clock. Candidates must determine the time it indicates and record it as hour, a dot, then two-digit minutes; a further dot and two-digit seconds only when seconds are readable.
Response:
9.04
